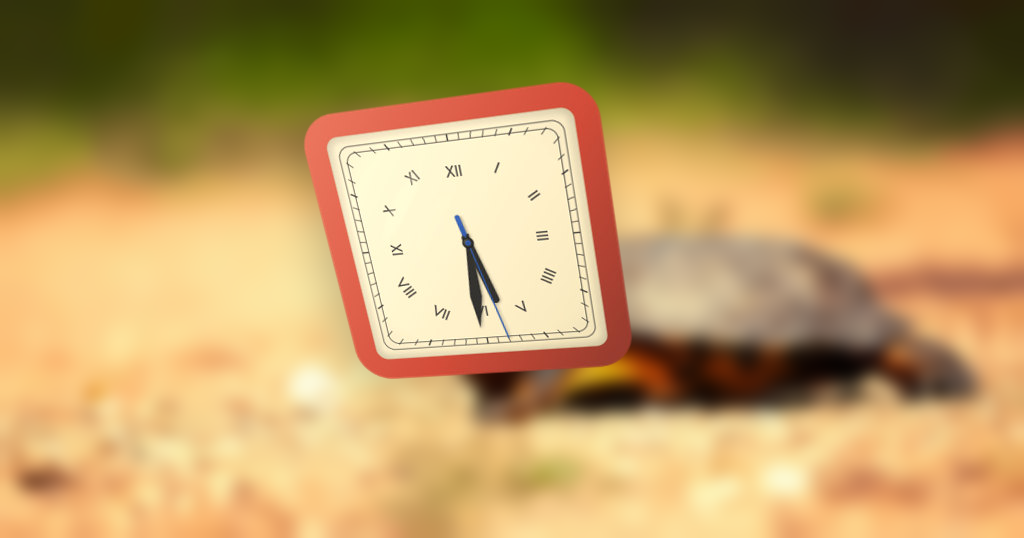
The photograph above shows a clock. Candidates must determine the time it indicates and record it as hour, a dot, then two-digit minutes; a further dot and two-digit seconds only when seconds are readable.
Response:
5.30.28
